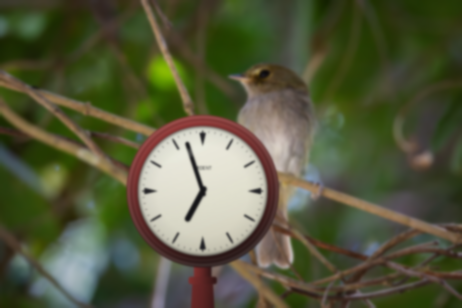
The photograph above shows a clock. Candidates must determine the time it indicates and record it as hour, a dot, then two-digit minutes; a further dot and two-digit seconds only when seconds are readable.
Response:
6.57
